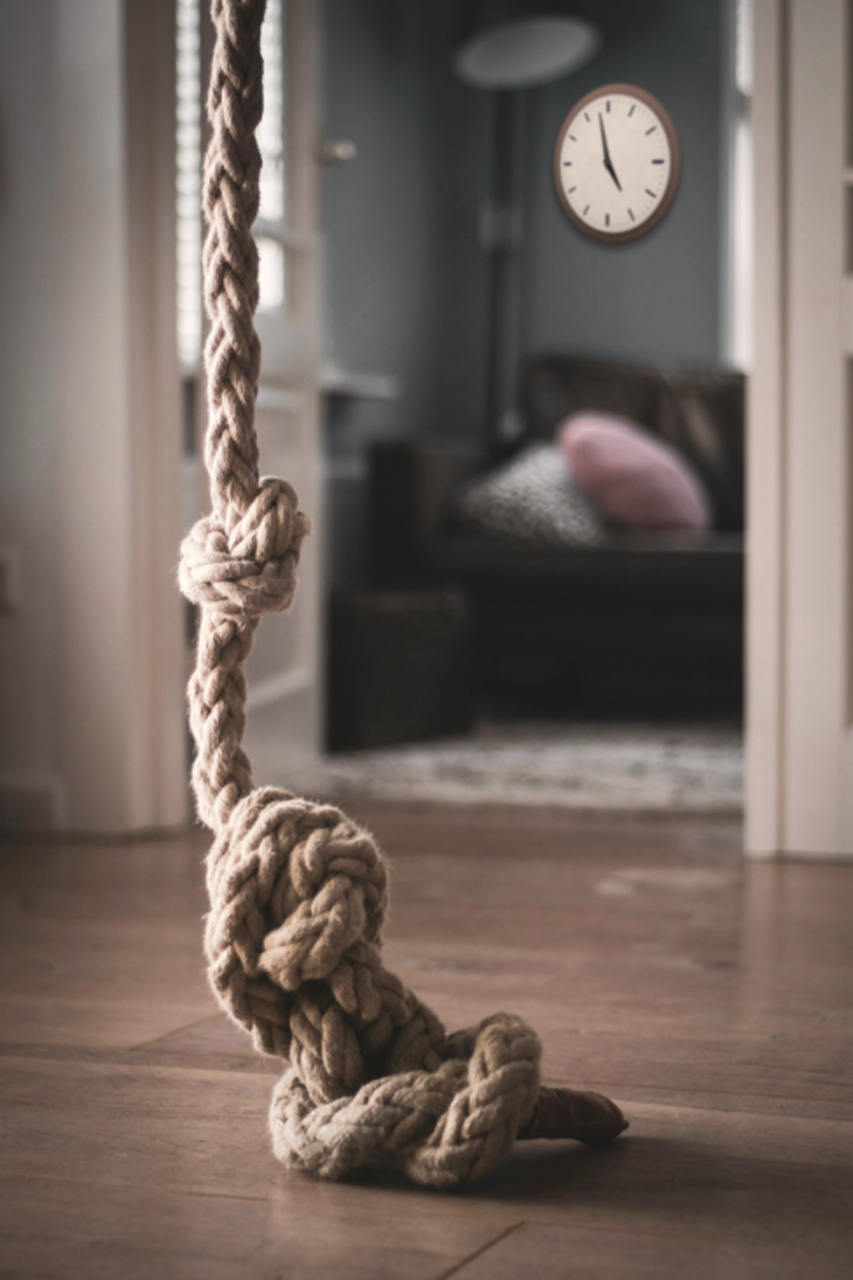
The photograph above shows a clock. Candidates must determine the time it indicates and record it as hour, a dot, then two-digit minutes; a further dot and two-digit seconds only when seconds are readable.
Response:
4.58
